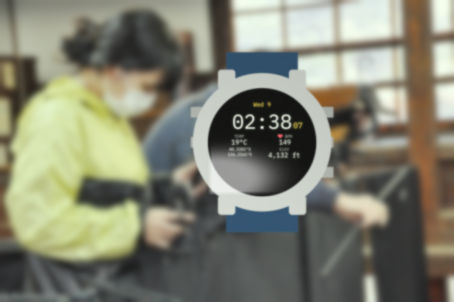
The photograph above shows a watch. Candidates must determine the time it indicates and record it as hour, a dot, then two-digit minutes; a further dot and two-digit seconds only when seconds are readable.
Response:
2.38
